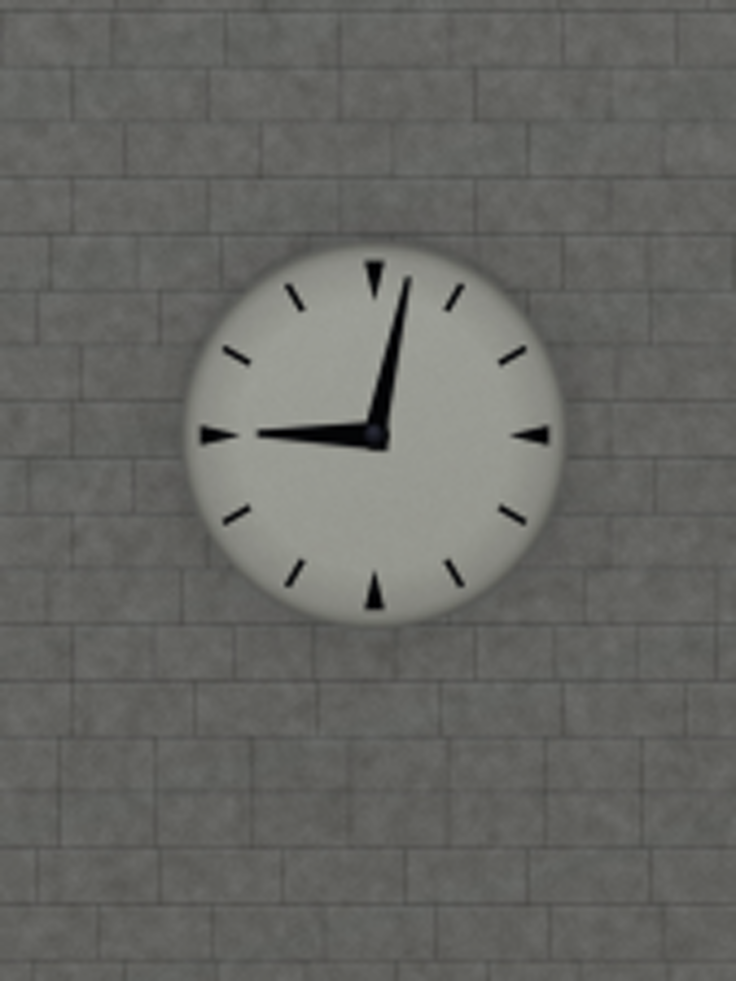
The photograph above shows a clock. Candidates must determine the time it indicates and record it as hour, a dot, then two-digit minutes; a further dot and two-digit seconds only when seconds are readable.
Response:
9.02
